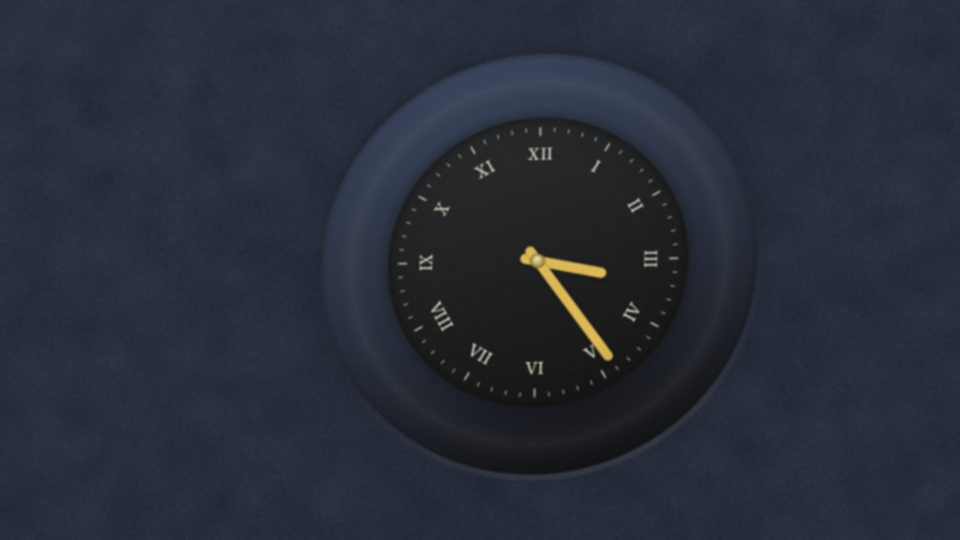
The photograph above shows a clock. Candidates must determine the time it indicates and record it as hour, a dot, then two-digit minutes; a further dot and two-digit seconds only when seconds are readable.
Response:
3.24
